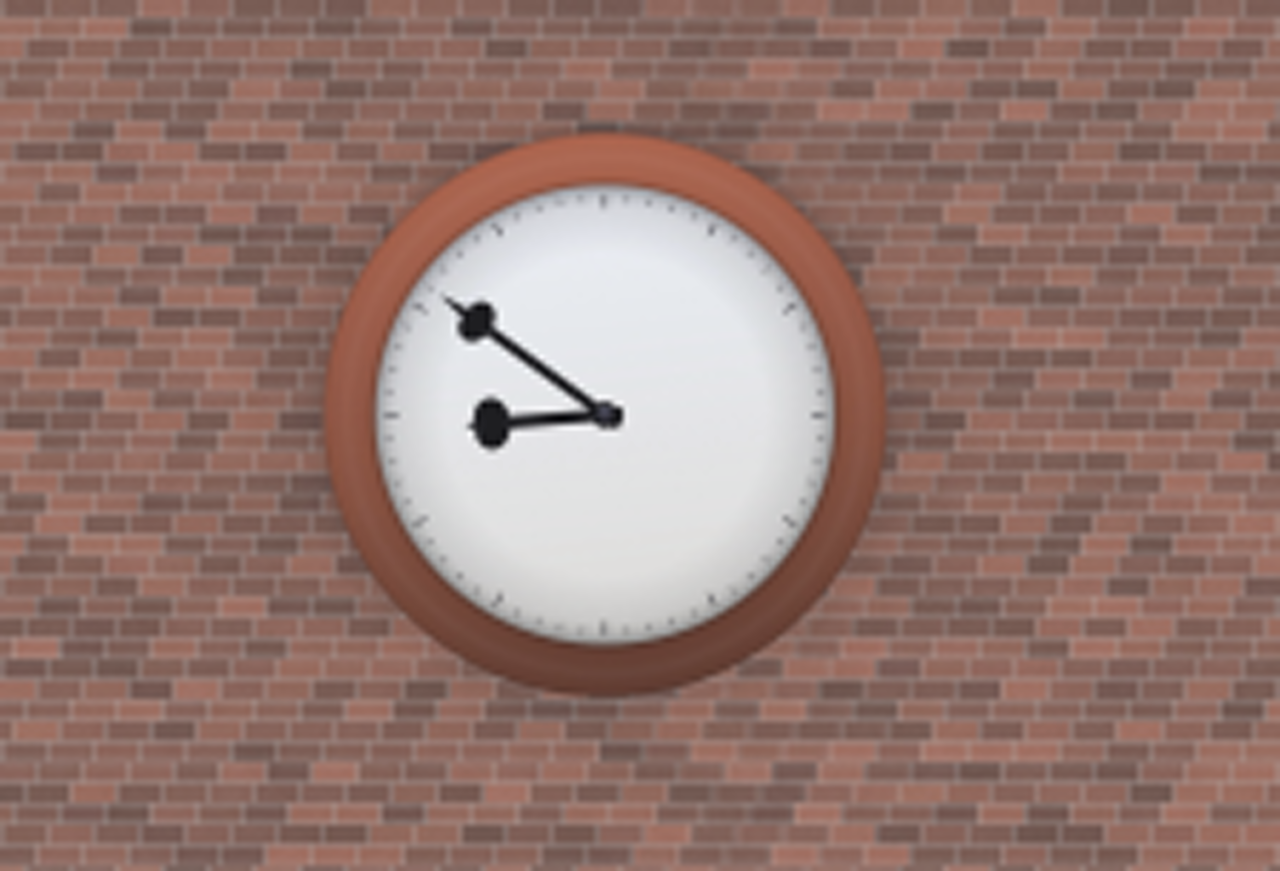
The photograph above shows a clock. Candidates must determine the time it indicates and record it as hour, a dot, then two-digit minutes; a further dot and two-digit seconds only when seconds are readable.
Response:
8.51
